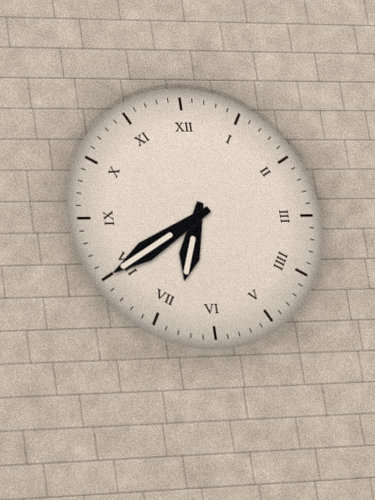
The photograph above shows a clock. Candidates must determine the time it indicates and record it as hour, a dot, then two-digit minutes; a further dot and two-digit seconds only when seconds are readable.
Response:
6.40
